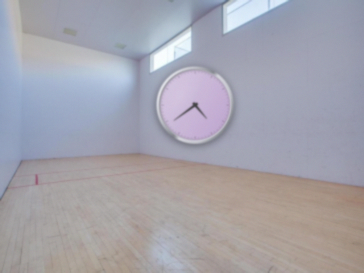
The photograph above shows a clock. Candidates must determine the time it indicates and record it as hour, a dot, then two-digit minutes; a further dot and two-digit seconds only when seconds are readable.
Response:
4.39
